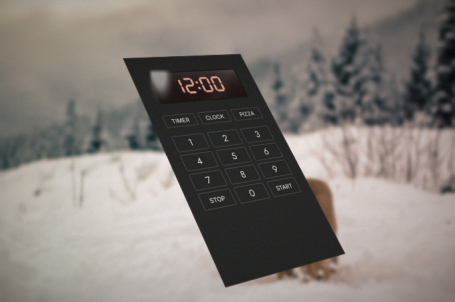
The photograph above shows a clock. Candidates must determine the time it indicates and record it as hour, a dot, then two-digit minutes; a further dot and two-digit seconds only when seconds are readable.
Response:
12.00
